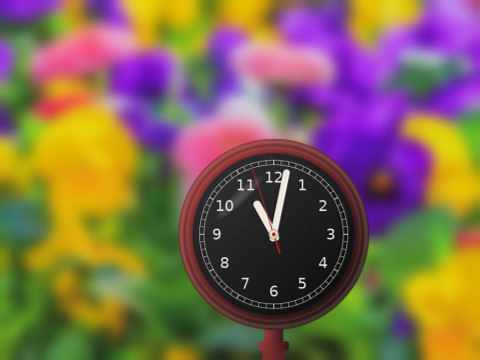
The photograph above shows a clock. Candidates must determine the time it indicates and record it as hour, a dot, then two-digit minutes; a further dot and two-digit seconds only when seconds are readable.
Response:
11.01.57
